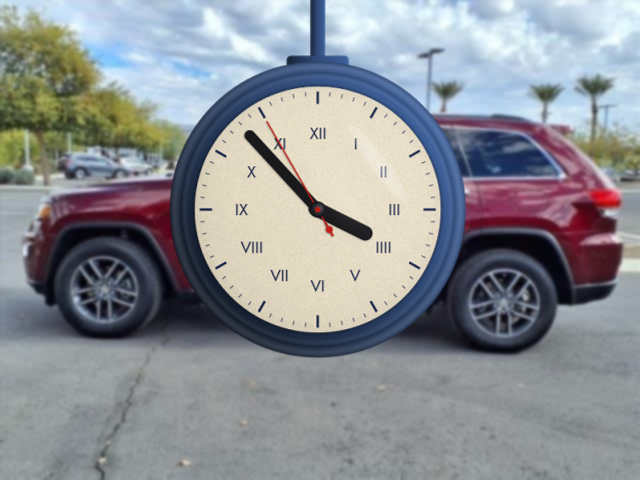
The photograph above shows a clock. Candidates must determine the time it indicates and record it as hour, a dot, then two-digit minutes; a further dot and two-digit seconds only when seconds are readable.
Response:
3.52.55
